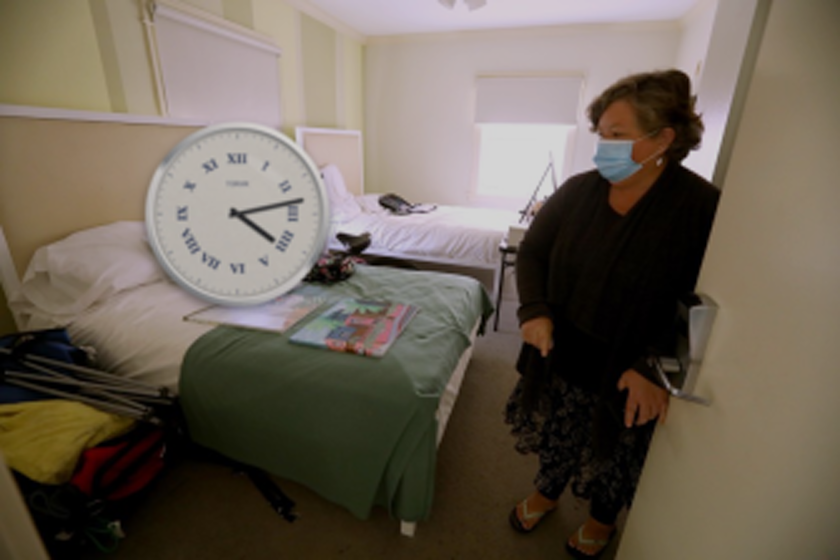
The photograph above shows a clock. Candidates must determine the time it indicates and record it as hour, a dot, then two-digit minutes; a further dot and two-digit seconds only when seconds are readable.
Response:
4.13
